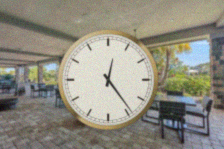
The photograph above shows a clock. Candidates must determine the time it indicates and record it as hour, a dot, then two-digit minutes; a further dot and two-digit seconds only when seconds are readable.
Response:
12.24
